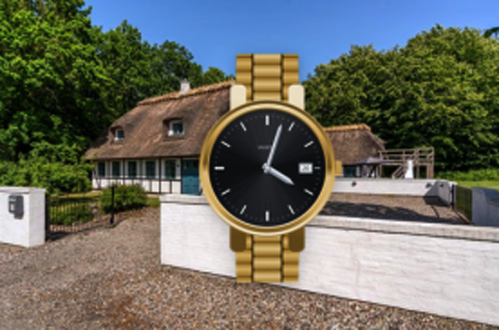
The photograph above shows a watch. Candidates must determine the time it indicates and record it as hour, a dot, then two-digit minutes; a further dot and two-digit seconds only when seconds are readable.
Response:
4.03
